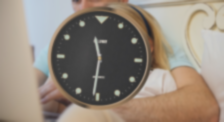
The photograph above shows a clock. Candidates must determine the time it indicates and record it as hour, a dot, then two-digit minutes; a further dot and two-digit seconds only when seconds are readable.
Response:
11.31
